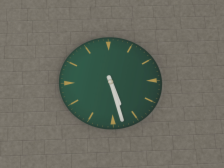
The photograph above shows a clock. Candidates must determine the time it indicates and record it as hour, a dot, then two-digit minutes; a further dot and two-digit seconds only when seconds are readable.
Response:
5.28
